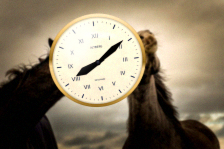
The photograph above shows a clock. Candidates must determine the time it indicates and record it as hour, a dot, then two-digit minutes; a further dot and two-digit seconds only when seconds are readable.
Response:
8.09
